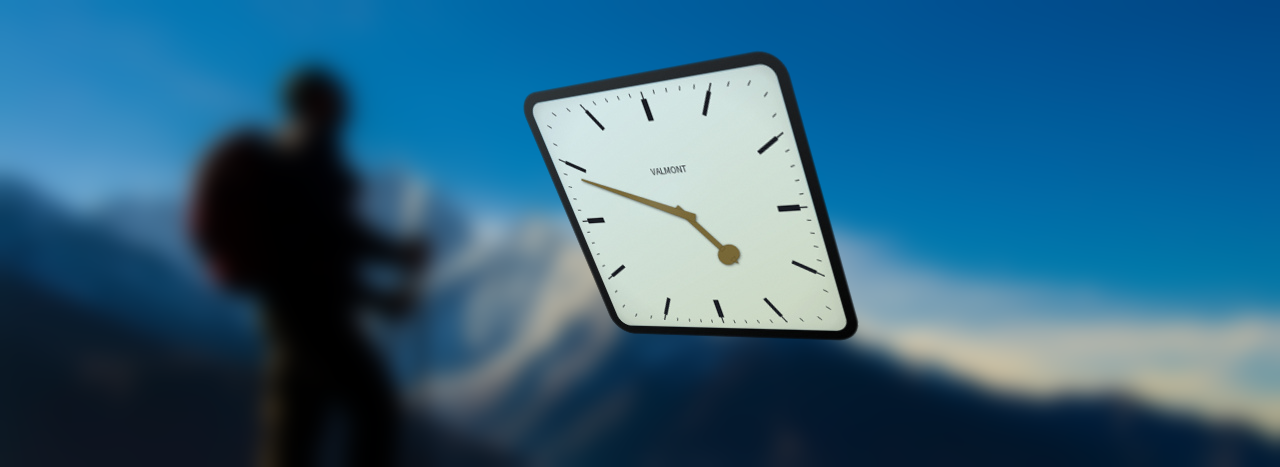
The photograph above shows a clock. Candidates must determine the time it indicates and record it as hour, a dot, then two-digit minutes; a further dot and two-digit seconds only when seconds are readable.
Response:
4.49
